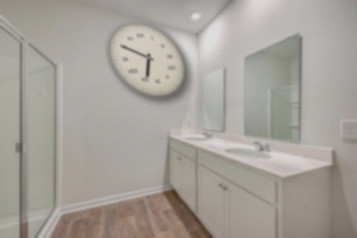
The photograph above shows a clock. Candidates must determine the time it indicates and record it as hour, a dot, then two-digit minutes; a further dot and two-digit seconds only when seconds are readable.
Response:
6.50
